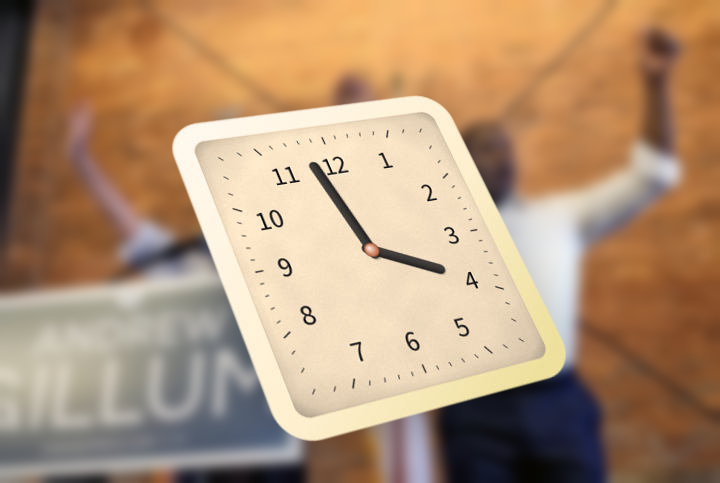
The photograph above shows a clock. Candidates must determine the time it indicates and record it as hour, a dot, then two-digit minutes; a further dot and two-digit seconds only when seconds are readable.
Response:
3.58
